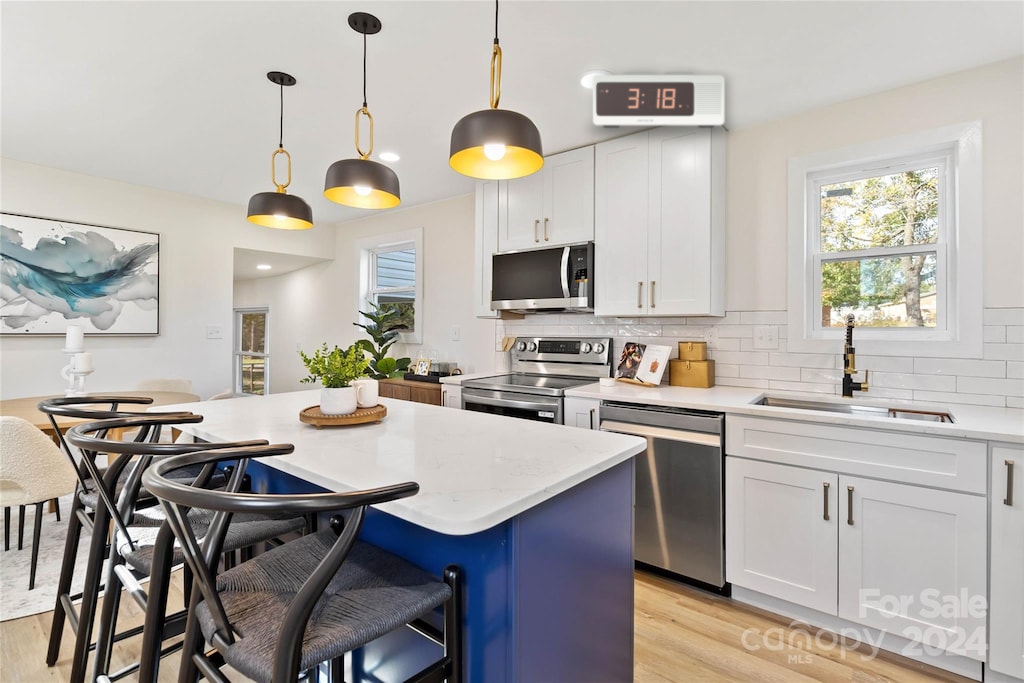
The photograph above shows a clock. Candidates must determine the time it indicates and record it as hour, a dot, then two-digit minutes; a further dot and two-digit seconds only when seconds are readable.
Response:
3.18
